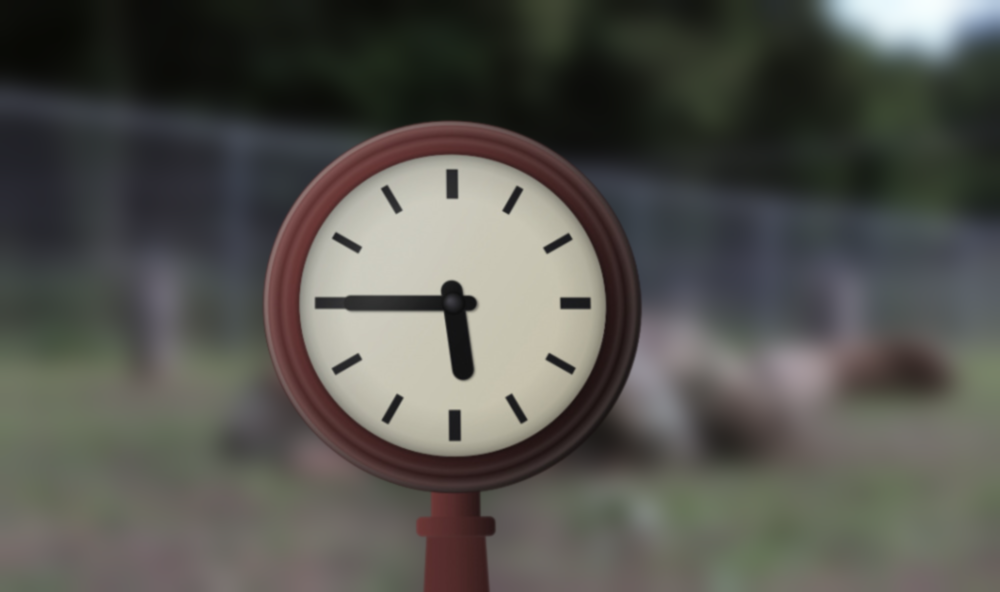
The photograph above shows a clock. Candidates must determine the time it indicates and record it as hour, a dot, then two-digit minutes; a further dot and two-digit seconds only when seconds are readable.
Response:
5.45
